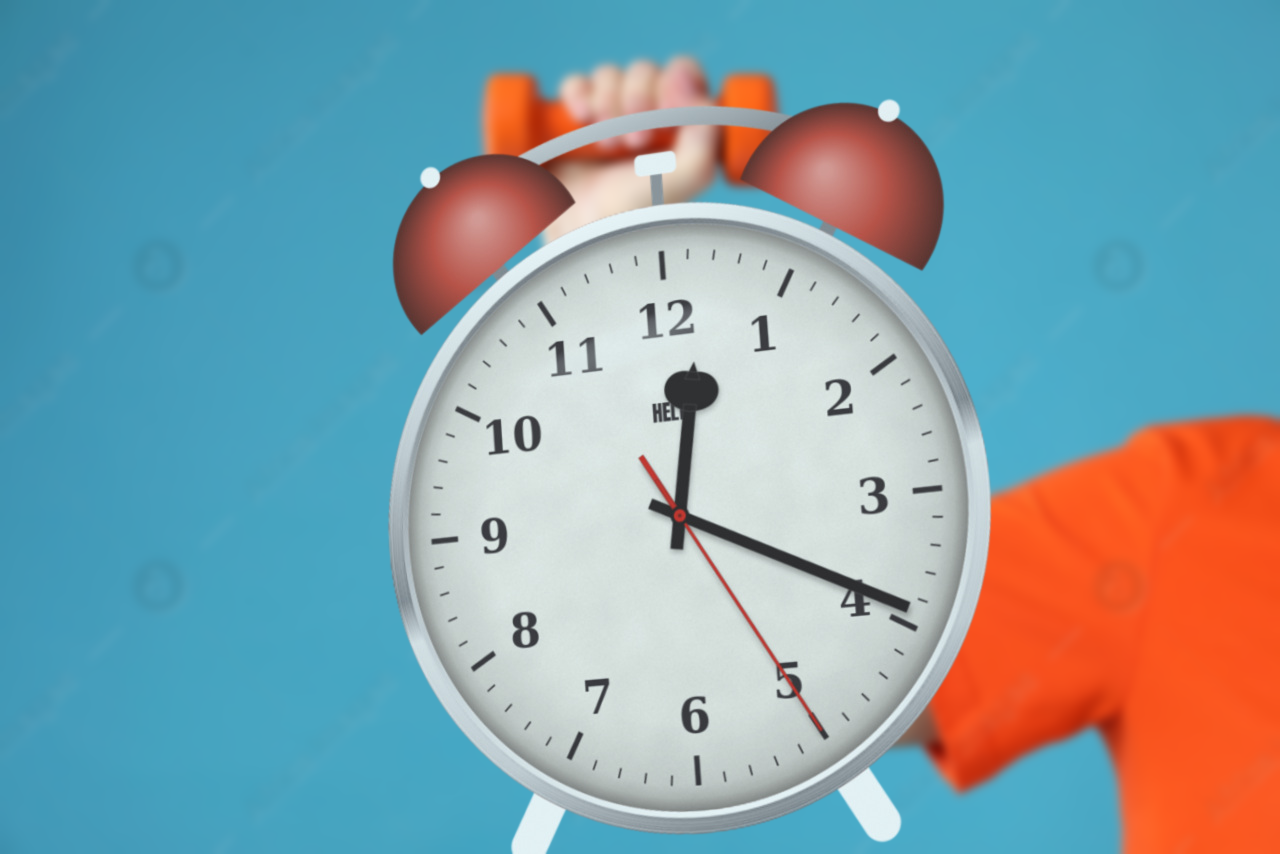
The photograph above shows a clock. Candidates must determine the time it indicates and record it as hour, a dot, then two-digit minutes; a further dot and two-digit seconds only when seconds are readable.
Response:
12.19.25
